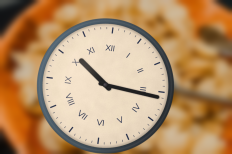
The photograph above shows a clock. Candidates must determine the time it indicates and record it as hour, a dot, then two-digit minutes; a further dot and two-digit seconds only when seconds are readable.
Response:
10.16
